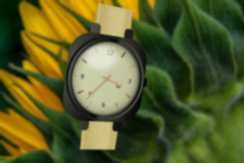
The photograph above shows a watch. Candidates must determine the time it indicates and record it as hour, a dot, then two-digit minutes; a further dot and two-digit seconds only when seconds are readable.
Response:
3.37
